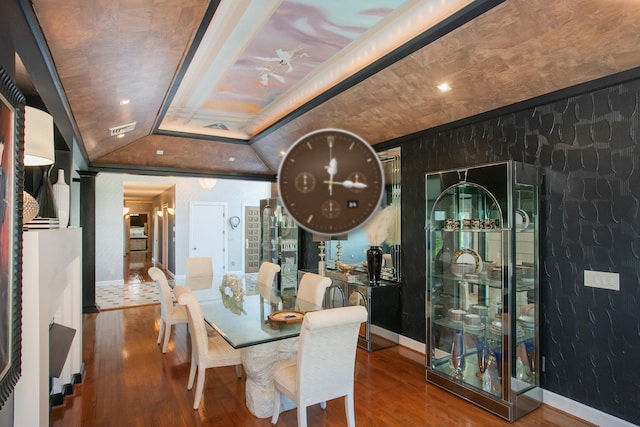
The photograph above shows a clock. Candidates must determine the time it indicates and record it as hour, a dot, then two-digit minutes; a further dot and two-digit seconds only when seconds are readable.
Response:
12.16
